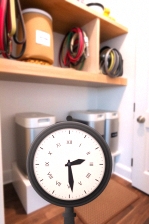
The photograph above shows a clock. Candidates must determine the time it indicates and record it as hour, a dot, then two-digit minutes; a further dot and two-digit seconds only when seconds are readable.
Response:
2.29
